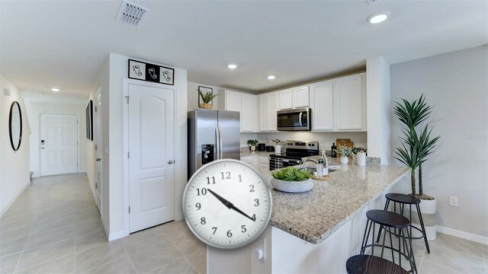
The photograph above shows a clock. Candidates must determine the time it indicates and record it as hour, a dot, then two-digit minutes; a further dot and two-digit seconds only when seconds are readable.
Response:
10.21
